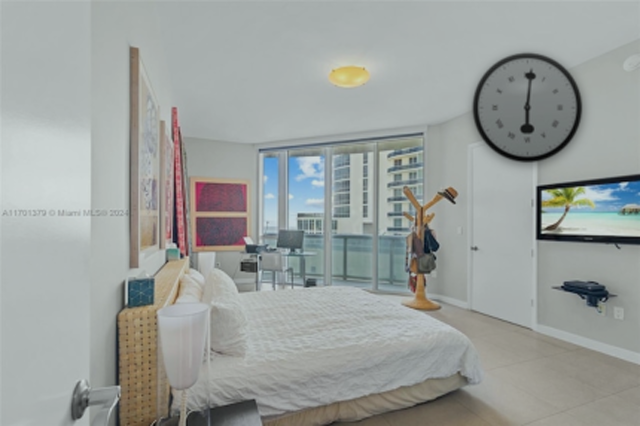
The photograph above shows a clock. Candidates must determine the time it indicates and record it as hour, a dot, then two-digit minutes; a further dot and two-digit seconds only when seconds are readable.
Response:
6.01
